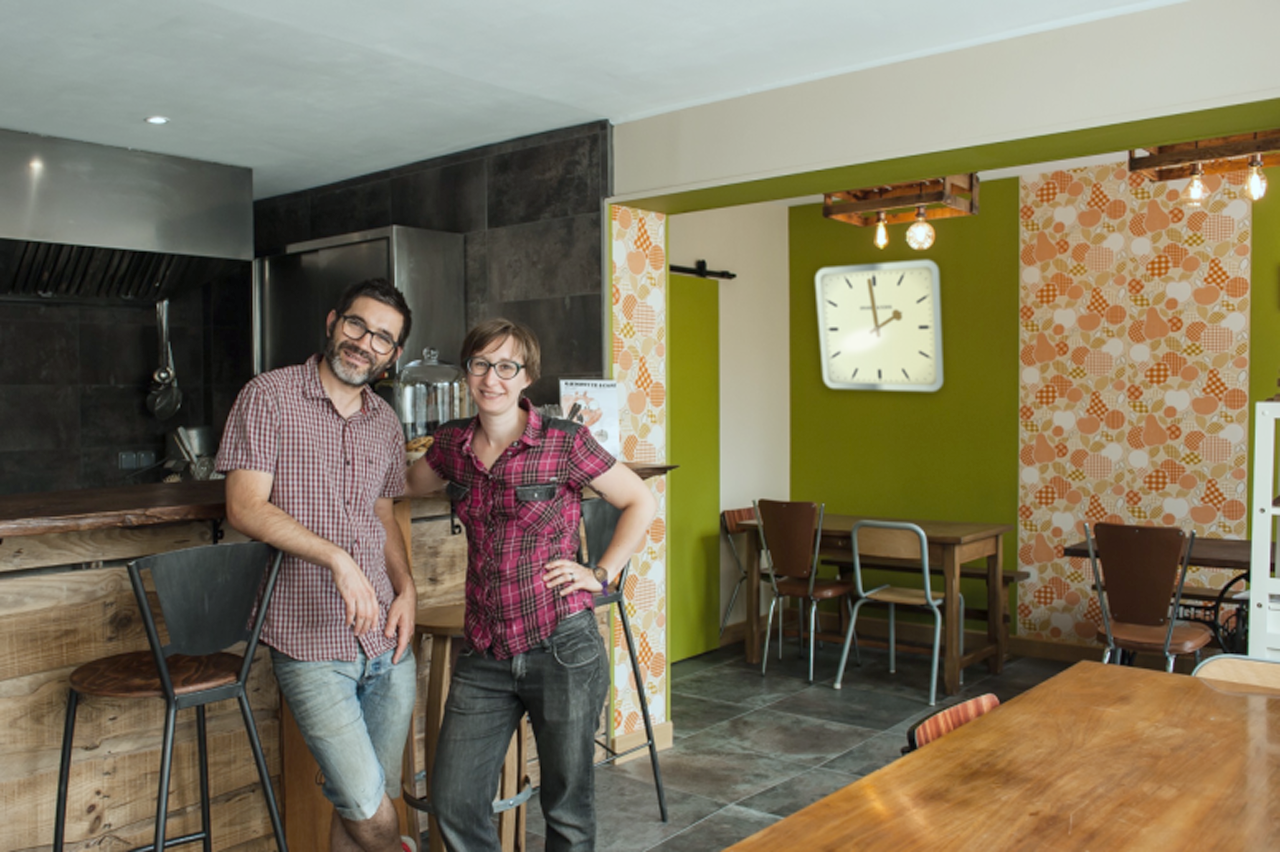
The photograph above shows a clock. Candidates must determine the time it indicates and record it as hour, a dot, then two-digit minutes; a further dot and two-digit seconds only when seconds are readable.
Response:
1.59
